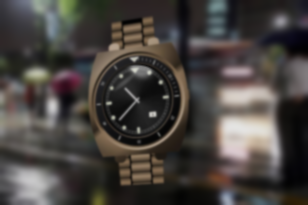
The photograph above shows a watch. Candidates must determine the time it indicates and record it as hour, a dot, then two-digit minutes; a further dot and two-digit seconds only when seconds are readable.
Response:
10.38
